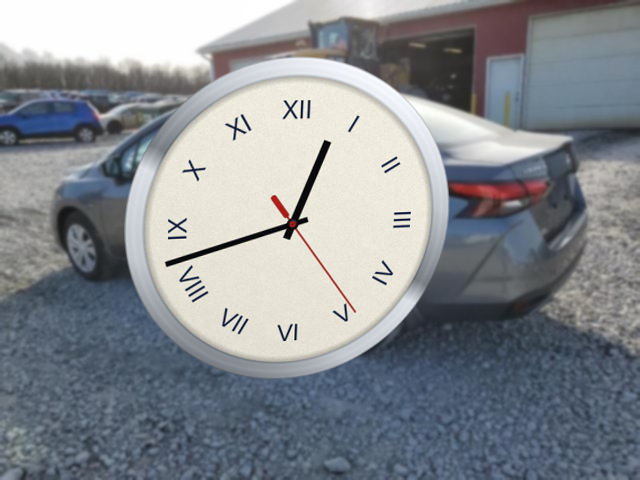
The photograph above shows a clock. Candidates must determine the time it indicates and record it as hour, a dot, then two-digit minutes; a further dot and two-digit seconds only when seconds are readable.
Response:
12.42.24
